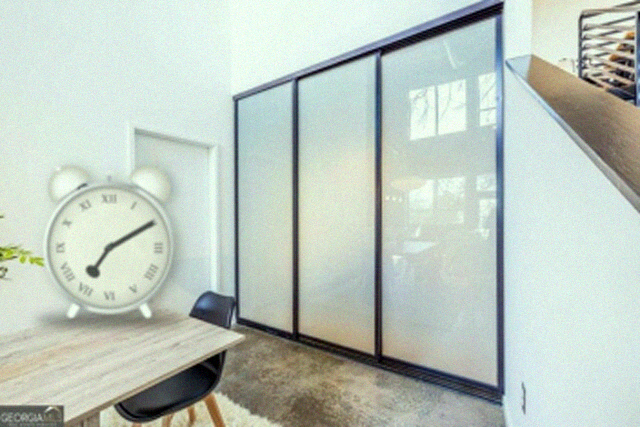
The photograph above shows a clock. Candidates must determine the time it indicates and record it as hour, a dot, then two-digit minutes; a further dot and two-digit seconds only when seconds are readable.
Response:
7.10
